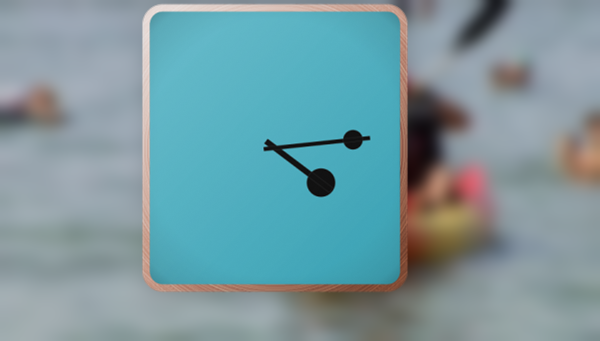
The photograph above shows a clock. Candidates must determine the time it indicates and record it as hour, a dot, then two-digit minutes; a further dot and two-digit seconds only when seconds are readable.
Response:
4.14
